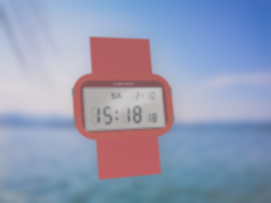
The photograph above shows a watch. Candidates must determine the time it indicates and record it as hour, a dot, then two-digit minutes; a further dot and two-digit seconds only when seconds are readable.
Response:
15.18
